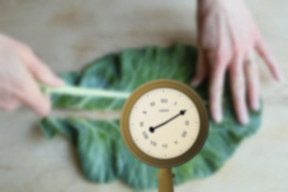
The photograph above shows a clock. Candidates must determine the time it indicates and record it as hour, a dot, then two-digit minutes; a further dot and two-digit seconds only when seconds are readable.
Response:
8.10
